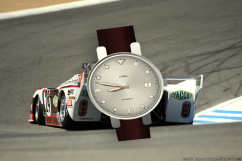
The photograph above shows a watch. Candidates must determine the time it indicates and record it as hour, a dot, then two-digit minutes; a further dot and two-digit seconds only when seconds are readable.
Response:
8.48
